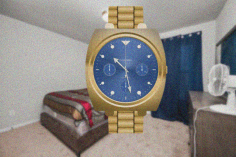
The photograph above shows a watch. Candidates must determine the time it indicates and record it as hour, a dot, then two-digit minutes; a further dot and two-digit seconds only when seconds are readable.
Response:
10.28
